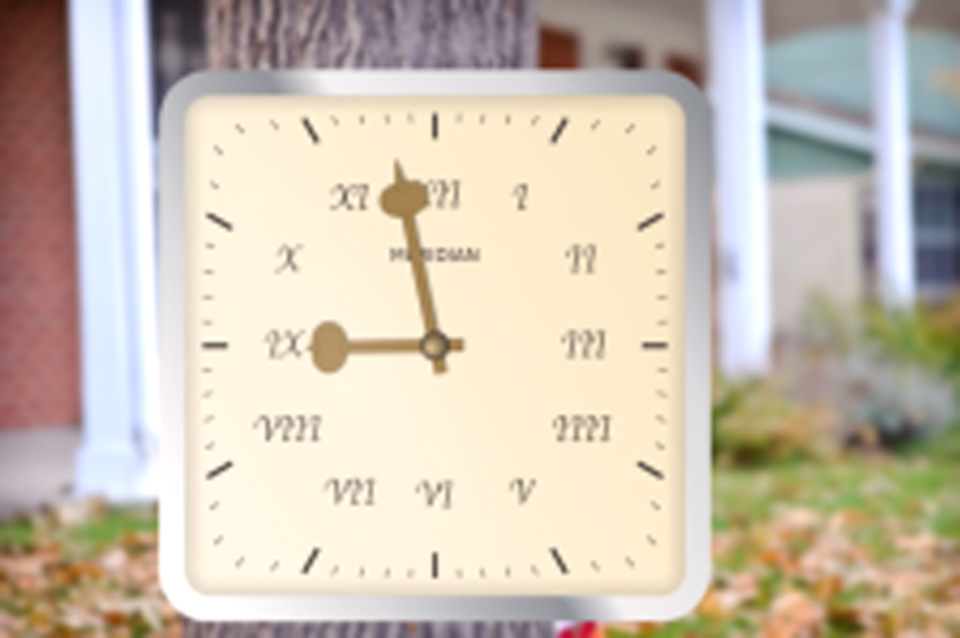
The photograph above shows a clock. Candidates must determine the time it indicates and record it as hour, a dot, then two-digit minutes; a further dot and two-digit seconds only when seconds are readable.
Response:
8.58
